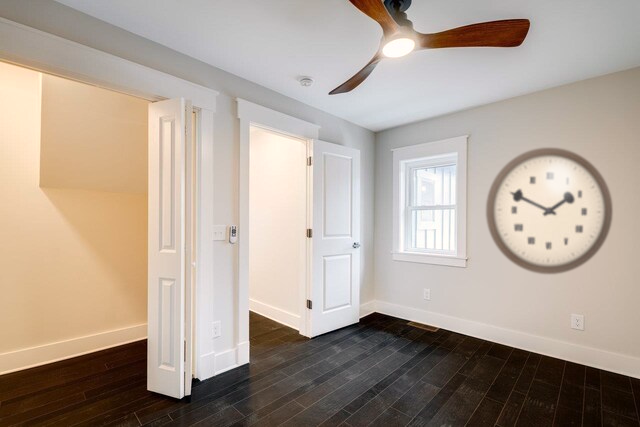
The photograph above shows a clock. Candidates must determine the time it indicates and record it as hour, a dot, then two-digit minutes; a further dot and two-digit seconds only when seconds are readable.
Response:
1.49
